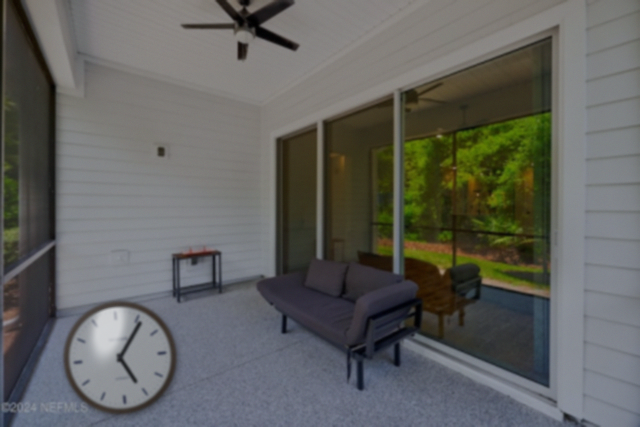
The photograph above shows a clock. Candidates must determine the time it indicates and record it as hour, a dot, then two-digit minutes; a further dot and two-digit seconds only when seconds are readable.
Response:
5.06
